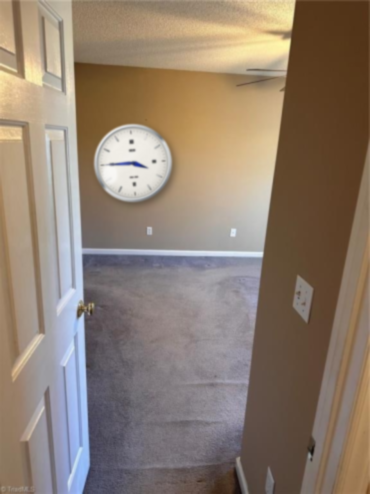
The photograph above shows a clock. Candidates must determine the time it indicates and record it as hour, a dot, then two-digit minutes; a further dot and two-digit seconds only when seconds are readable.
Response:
3.45
